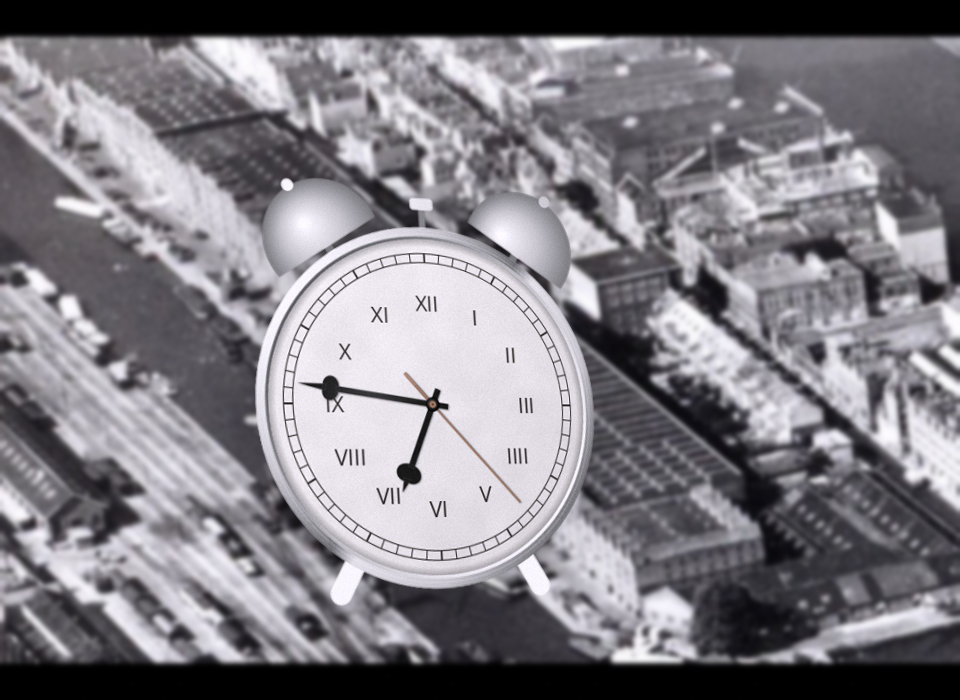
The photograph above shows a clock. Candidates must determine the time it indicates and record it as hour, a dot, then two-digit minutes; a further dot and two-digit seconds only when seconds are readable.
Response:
6.46.23
